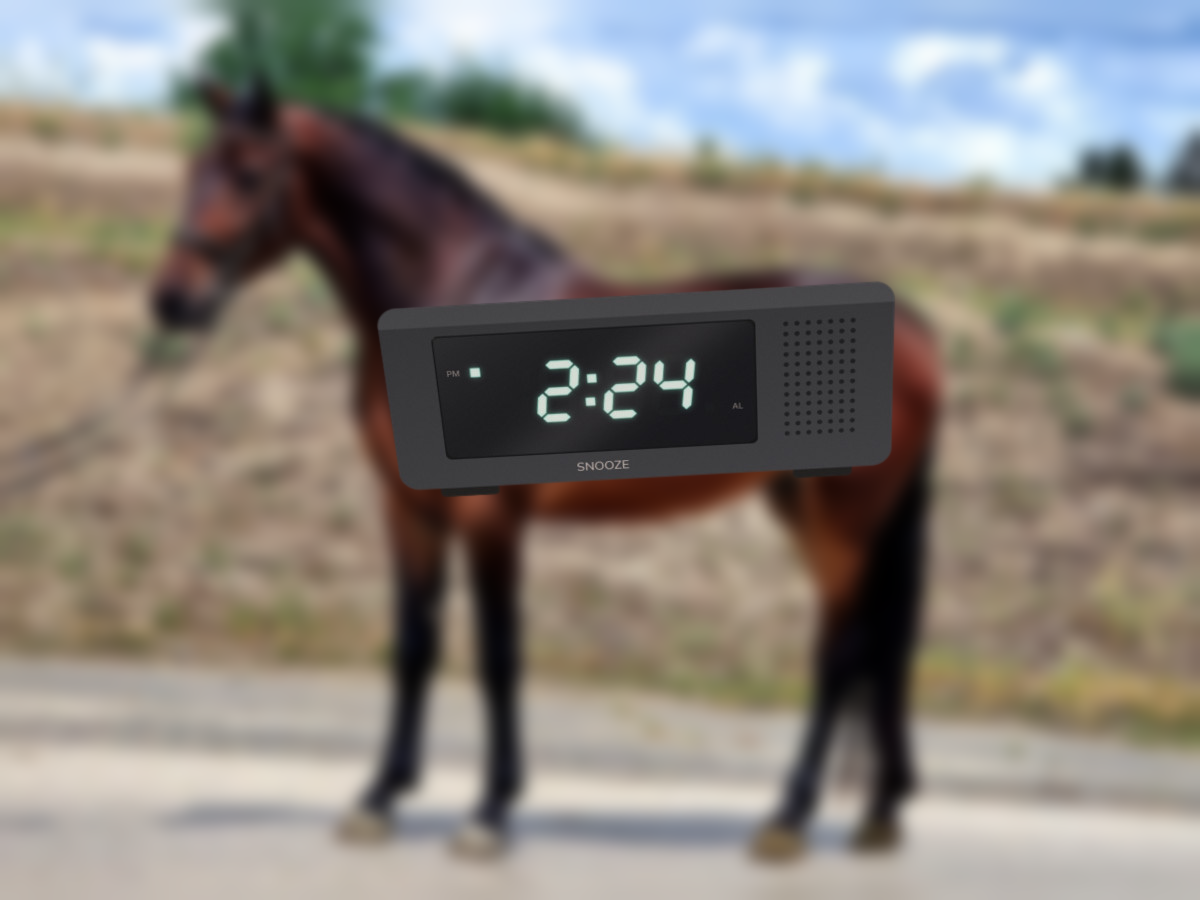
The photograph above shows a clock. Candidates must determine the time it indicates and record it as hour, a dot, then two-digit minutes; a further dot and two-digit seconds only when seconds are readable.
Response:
2.24
